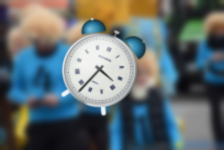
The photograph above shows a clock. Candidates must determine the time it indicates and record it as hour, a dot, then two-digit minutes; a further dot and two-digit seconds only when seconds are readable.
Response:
3.33
